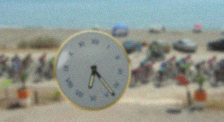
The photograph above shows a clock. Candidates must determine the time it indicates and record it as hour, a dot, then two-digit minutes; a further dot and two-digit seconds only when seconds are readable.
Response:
6.23
